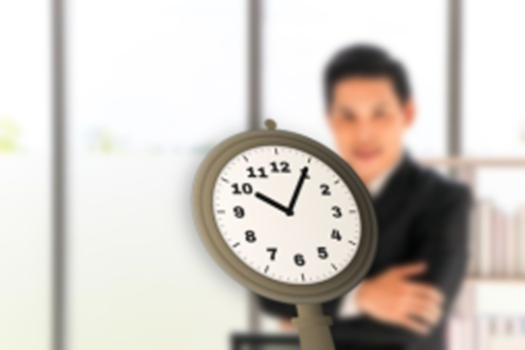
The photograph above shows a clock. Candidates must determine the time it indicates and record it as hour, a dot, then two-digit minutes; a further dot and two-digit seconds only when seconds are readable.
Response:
10.05
